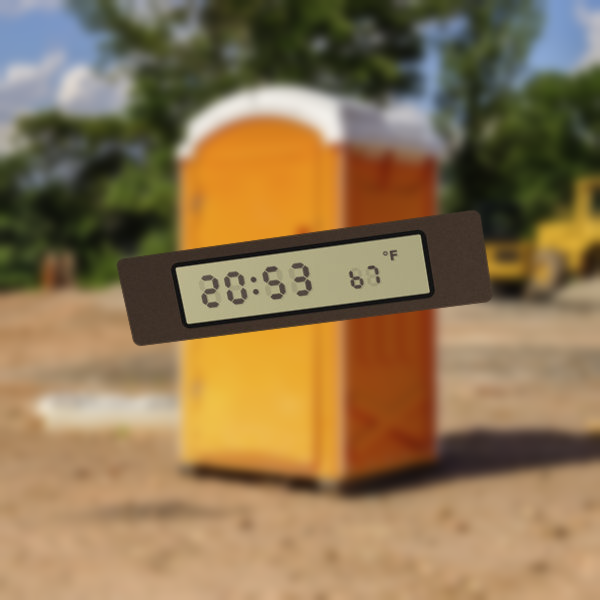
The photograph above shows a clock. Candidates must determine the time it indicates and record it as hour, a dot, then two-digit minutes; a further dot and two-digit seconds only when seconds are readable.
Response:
20.53
